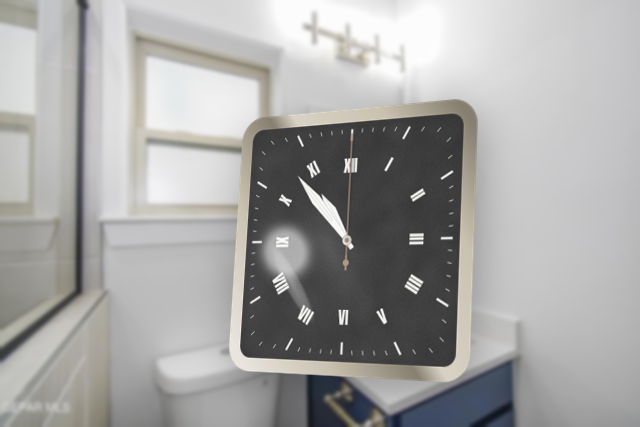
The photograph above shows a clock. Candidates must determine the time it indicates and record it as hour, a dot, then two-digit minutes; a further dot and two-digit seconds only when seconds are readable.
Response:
10.53.00
